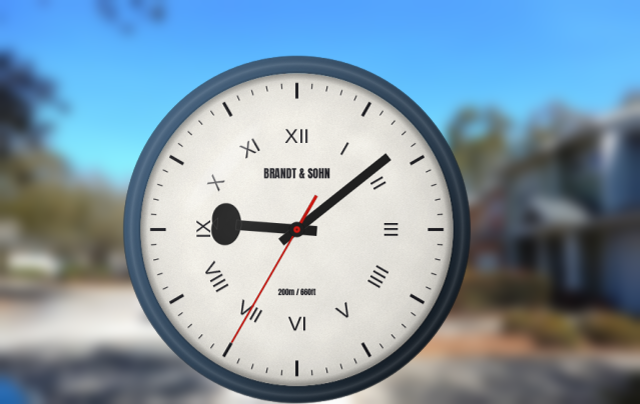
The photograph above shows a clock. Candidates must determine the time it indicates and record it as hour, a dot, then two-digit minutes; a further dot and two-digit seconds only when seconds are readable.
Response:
9.08.35
